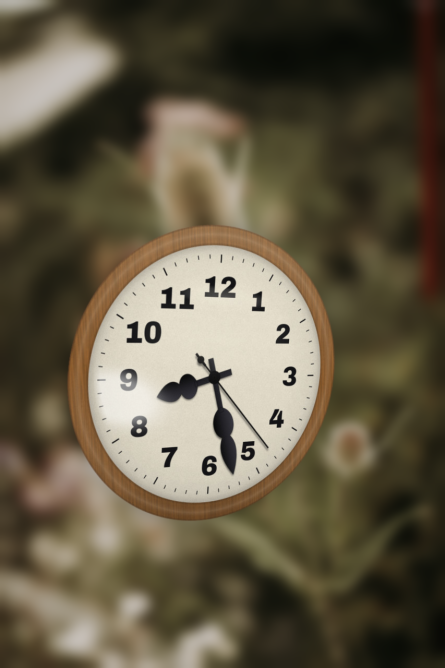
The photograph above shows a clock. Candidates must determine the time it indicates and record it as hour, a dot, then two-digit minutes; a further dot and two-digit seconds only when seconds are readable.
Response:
8.27.23
